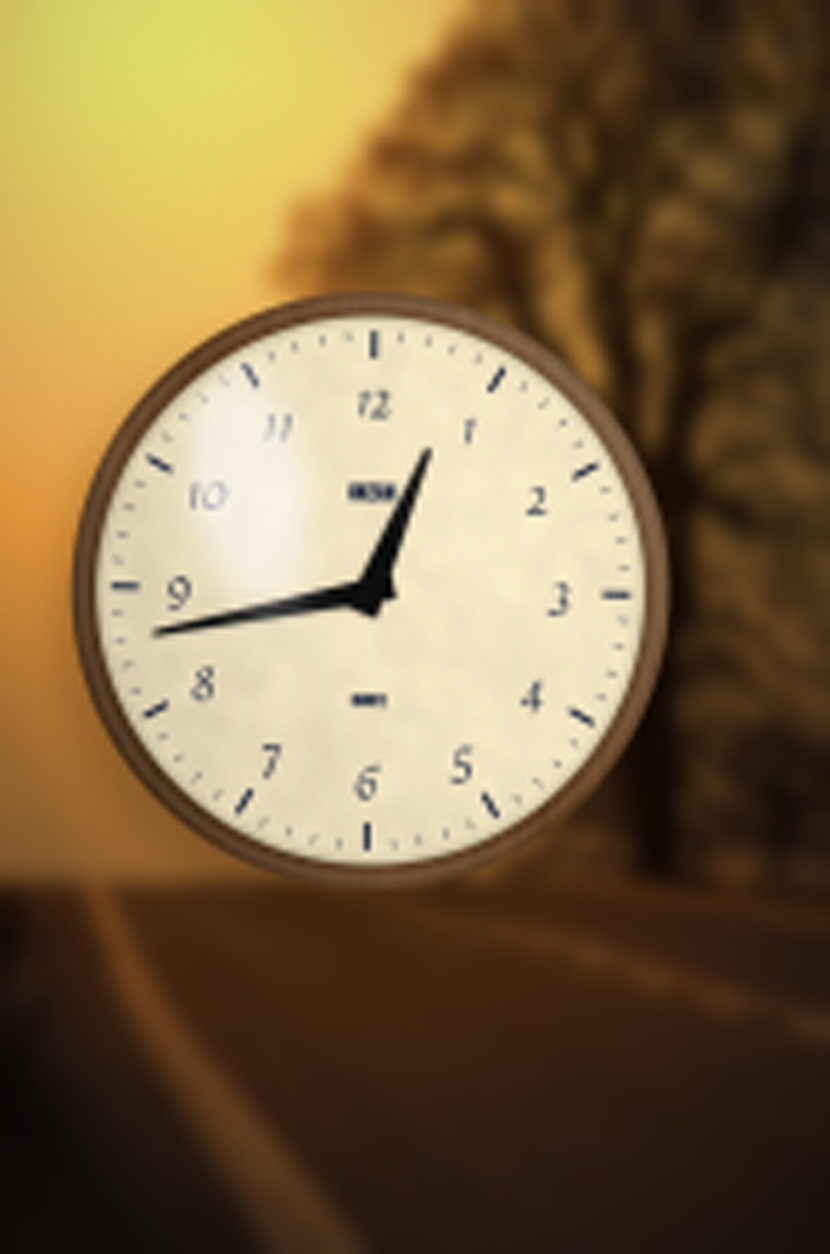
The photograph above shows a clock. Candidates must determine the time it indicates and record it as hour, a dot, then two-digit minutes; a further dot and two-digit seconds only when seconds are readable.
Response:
12.43
